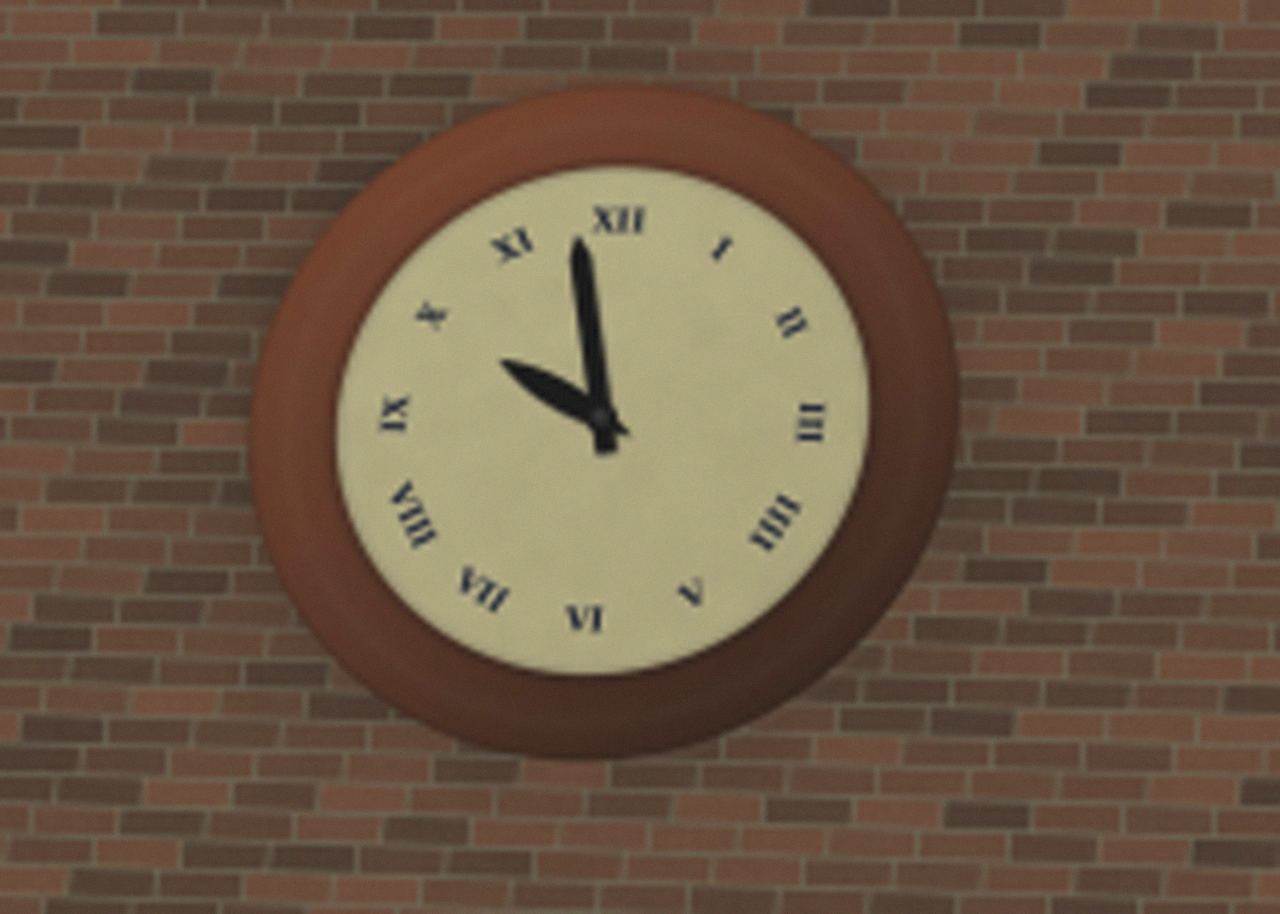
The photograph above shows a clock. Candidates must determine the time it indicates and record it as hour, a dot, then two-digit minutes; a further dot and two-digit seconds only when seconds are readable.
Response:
9.58
